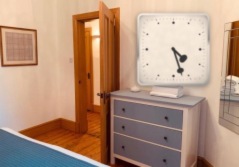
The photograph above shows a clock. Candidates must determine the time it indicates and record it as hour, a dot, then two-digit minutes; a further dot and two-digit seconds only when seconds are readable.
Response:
4.27
